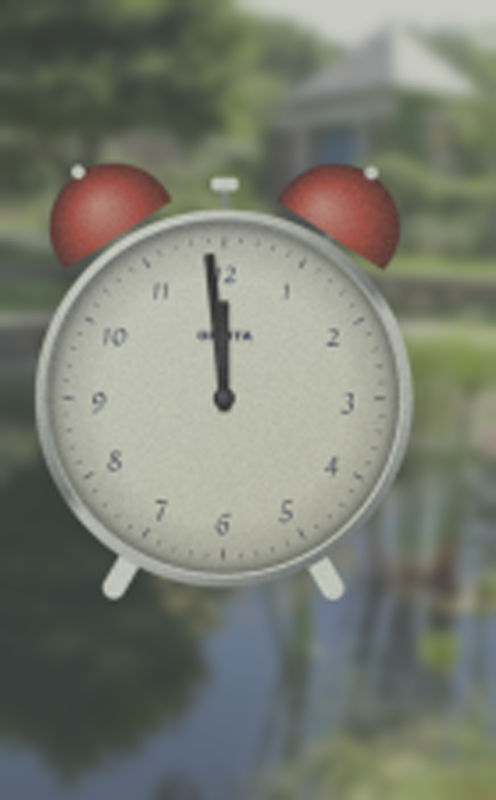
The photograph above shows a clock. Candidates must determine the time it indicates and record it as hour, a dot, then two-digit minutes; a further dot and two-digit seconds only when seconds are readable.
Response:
11.59
